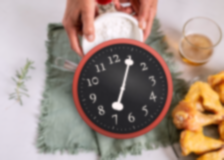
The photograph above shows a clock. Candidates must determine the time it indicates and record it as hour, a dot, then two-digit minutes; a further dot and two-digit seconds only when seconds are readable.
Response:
7.05
